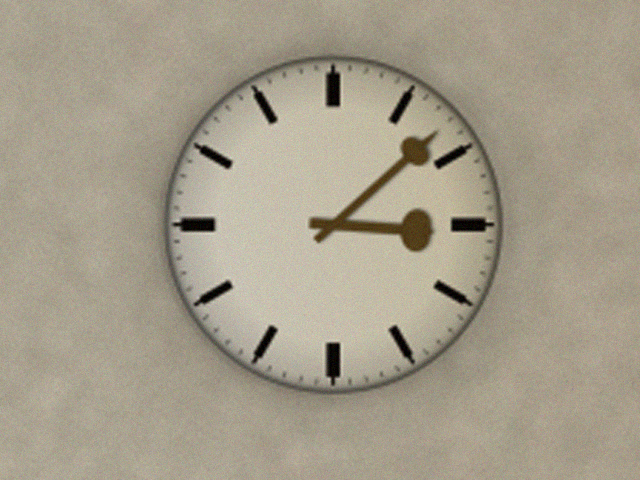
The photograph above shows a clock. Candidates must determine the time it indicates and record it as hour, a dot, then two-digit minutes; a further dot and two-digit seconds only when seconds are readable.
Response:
3.08
